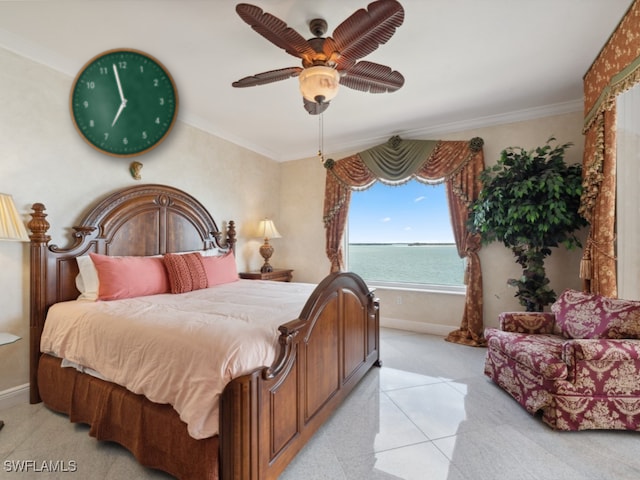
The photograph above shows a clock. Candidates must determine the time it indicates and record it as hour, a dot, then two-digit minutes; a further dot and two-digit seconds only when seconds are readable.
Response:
6.58
